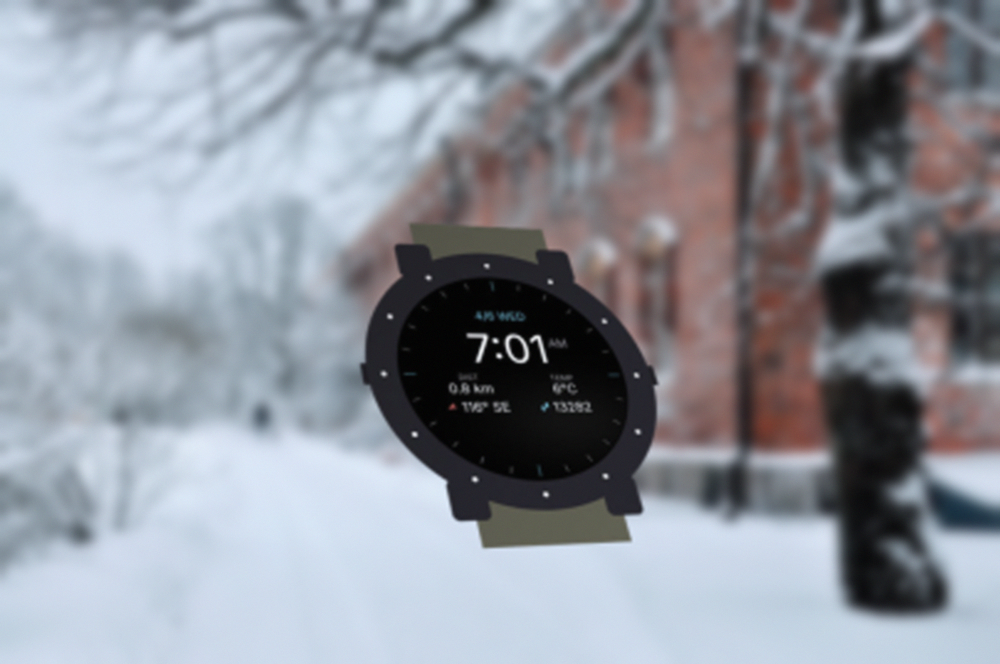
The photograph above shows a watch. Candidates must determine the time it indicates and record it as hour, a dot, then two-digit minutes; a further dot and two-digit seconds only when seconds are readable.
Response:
7.01
